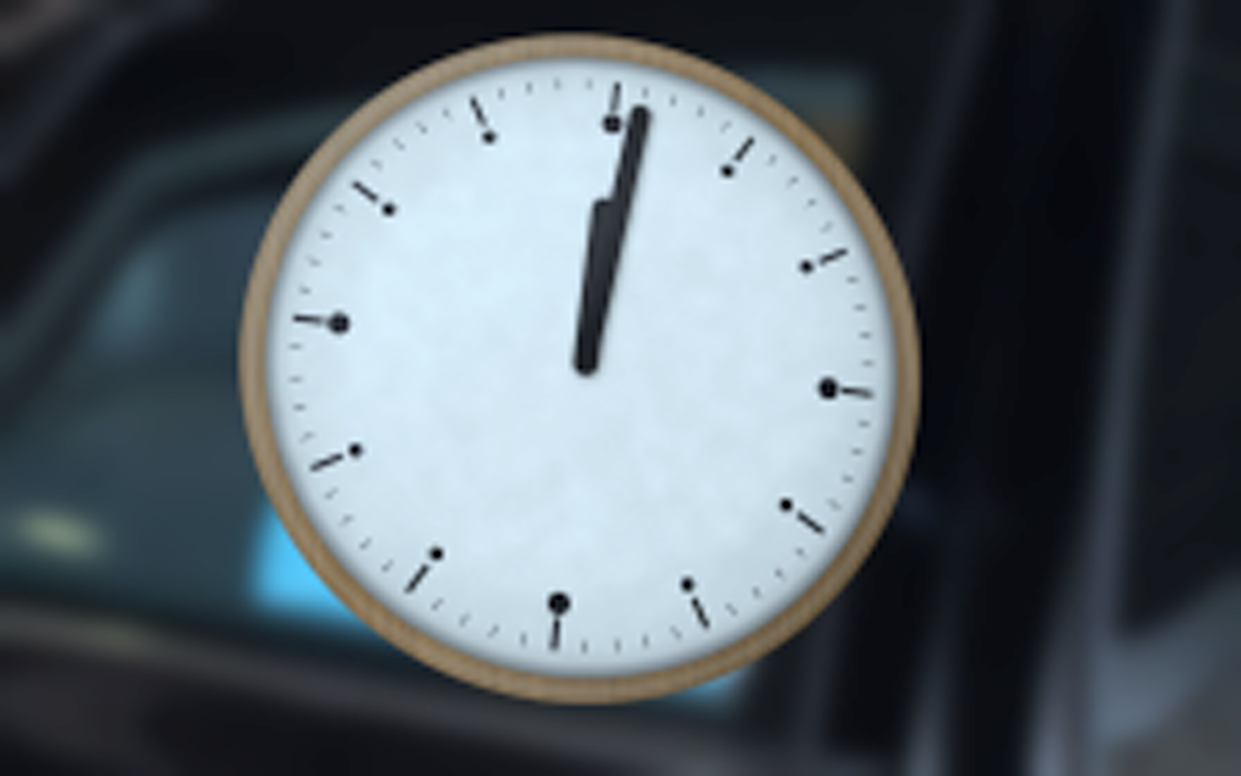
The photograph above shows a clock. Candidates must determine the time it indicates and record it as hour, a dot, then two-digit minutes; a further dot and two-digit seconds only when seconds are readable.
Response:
12.01
